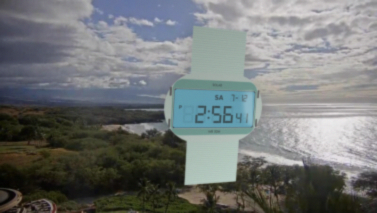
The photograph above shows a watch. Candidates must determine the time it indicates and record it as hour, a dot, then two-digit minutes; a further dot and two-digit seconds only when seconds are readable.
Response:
2.56.41
